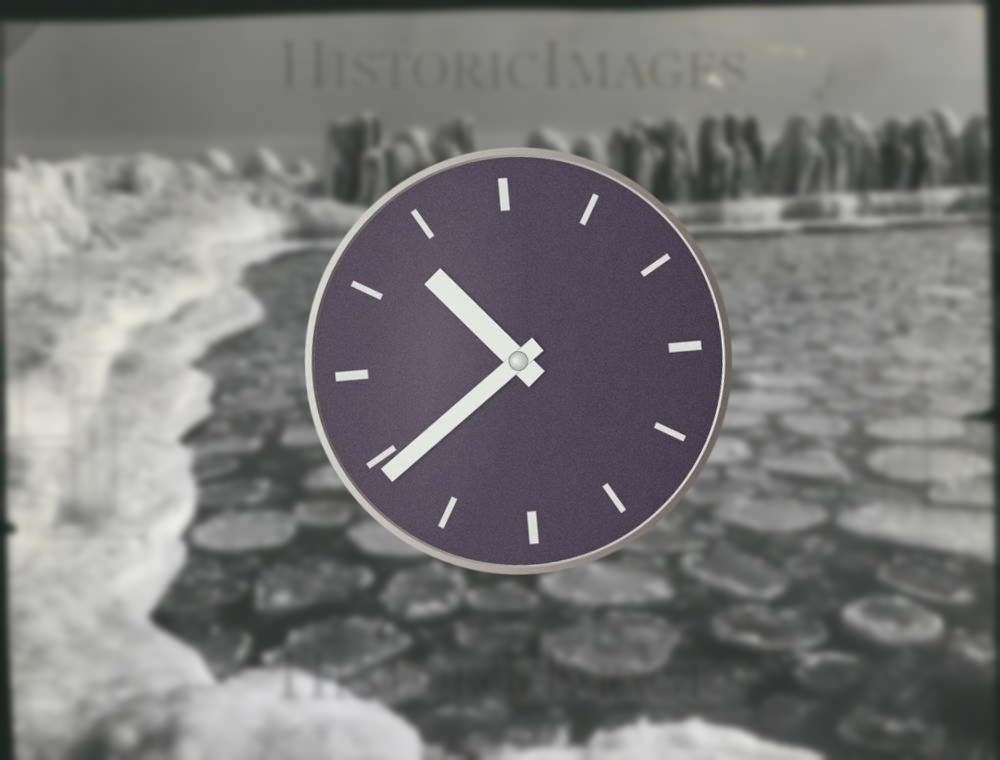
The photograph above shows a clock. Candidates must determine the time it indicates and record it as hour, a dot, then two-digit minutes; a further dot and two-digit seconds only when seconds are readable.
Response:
10.39
